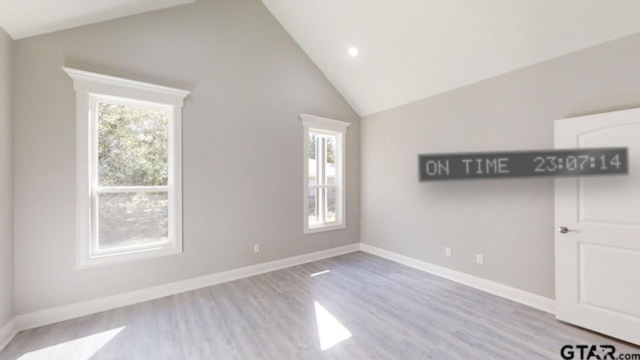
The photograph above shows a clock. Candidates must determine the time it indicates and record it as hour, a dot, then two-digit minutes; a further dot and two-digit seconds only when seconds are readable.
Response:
23.07.14
